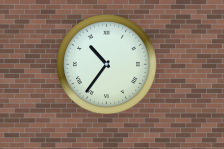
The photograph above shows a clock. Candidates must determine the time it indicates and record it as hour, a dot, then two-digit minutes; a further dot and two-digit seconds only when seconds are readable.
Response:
10.36
